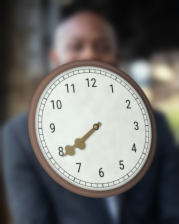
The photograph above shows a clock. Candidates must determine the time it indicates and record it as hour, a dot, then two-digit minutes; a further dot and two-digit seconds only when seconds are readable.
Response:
7.39
